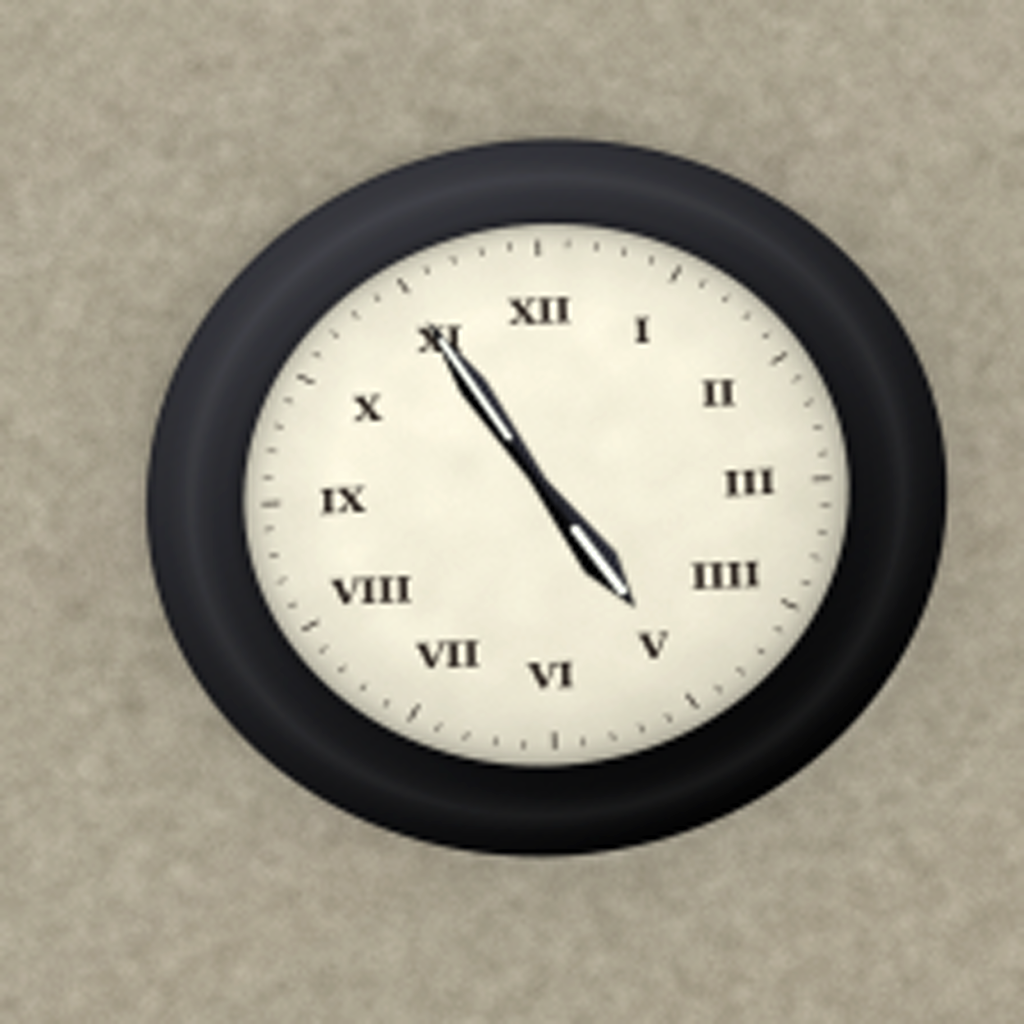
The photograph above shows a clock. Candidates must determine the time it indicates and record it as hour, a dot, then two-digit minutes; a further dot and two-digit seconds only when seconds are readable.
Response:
4.55
